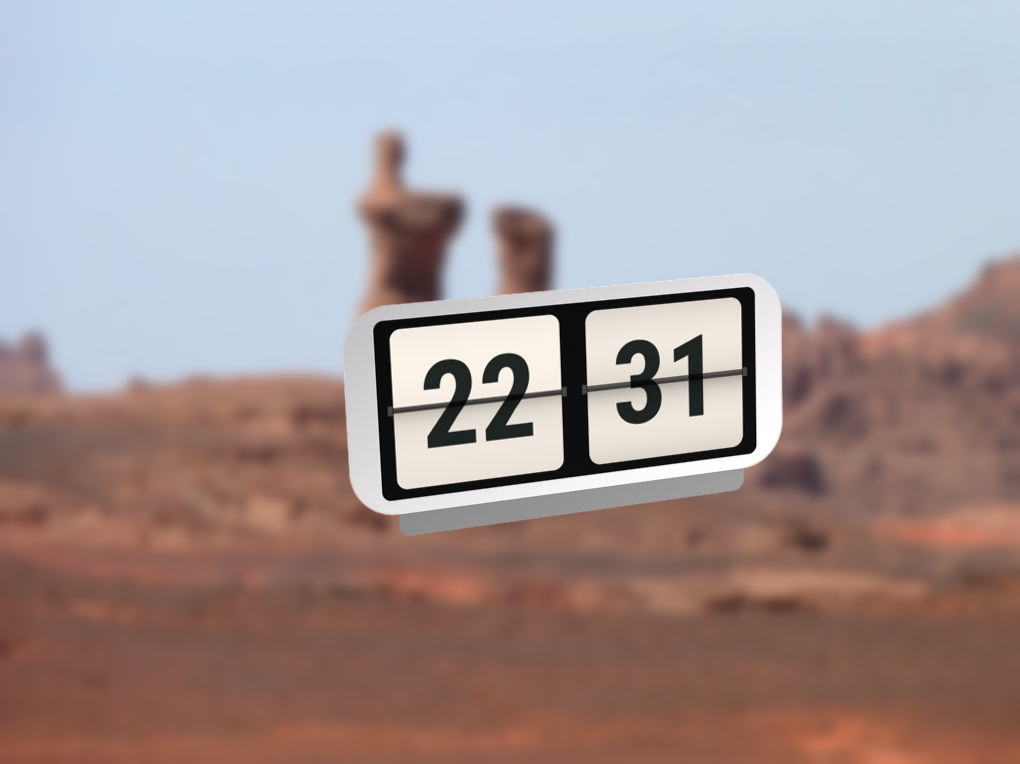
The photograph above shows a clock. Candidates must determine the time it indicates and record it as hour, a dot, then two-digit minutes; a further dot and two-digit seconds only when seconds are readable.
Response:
22.31
